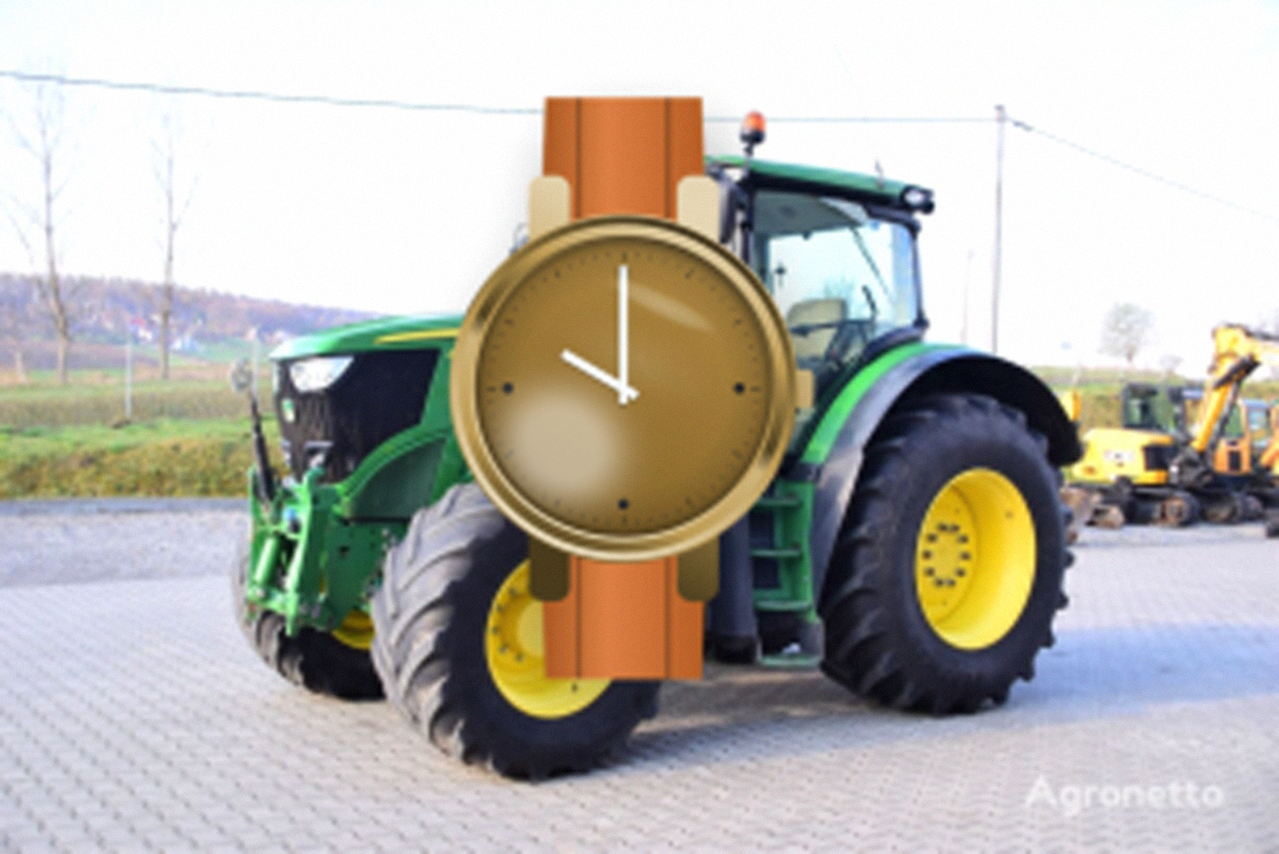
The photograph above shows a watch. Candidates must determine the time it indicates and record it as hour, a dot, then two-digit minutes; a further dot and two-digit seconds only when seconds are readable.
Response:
10.00
